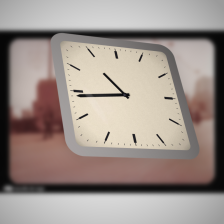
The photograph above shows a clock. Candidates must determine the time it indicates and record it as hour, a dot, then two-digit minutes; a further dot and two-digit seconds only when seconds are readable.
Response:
10.44
